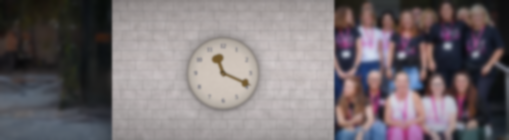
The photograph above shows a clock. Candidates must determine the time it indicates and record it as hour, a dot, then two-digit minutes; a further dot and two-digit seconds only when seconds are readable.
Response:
11.19
